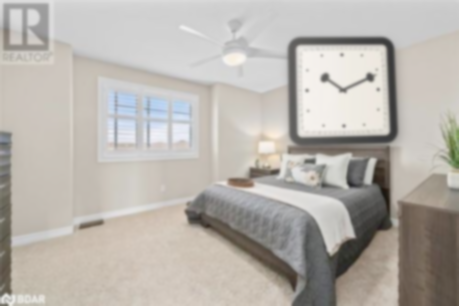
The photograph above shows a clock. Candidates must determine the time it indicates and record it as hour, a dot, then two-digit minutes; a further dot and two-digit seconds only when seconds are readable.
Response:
10.11
